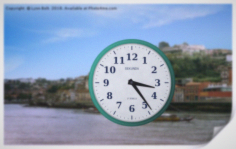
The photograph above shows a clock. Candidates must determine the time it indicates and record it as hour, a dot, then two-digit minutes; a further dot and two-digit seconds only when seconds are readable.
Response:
3.24
